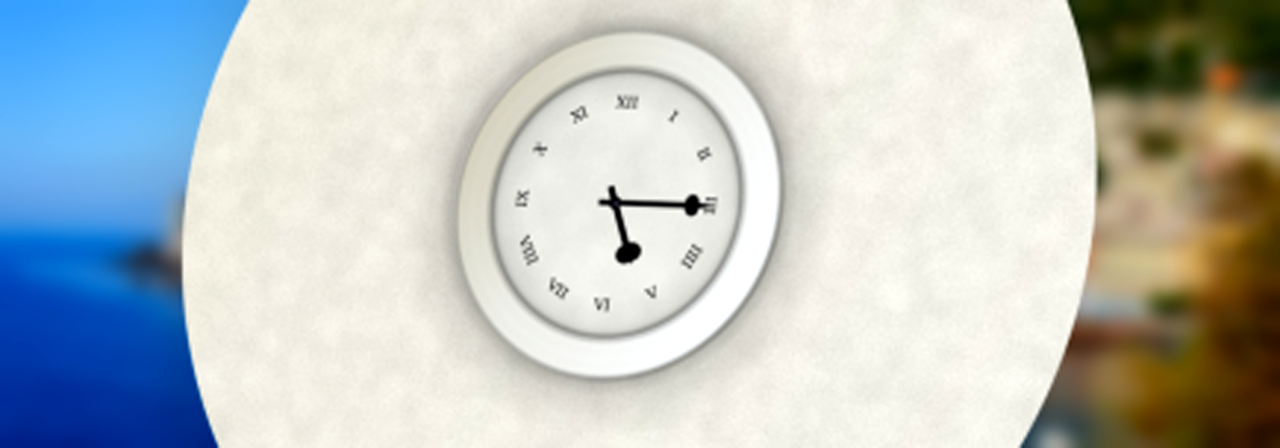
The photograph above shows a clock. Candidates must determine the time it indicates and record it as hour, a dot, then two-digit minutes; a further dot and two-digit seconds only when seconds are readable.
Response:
5.15
